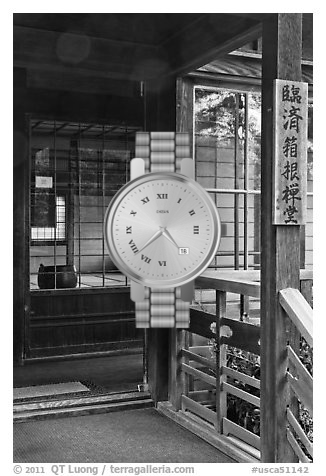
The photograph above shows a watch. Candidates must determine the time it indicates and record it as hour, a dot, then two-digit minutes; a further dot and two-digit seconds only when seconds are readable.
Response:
4.38
